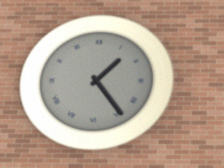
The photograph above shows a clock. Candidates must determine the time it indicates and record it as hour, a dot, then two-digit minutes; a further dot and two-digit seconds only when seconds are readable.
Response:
1.24
